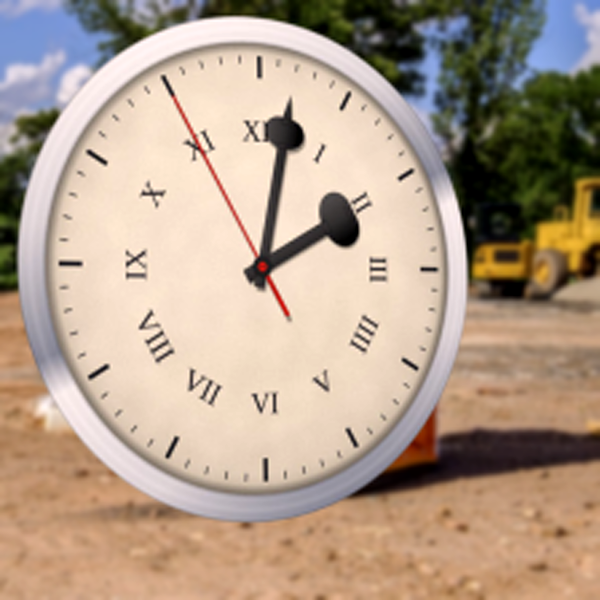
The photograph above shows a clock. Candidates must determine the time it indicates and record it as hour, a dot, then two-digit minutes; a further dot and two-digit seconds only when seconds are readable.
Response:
2.01.55
